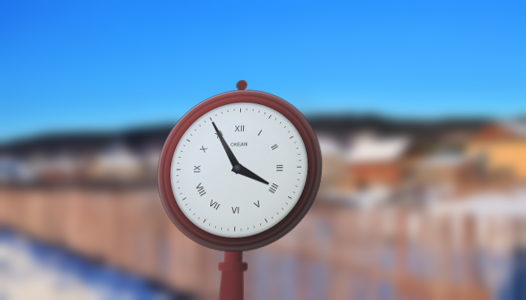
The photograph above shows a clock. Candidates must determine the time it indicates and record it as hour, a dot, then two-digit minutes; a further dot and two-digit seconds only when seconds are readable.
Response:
3.55
